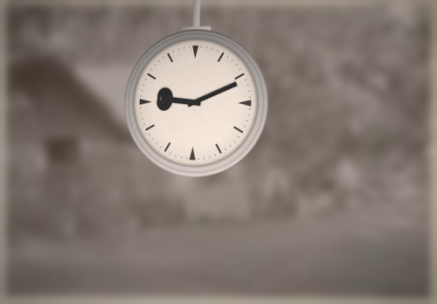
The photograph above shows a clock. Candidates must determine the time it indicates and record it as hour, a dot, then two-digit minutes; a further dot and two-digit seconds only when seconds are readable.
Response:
9.11
